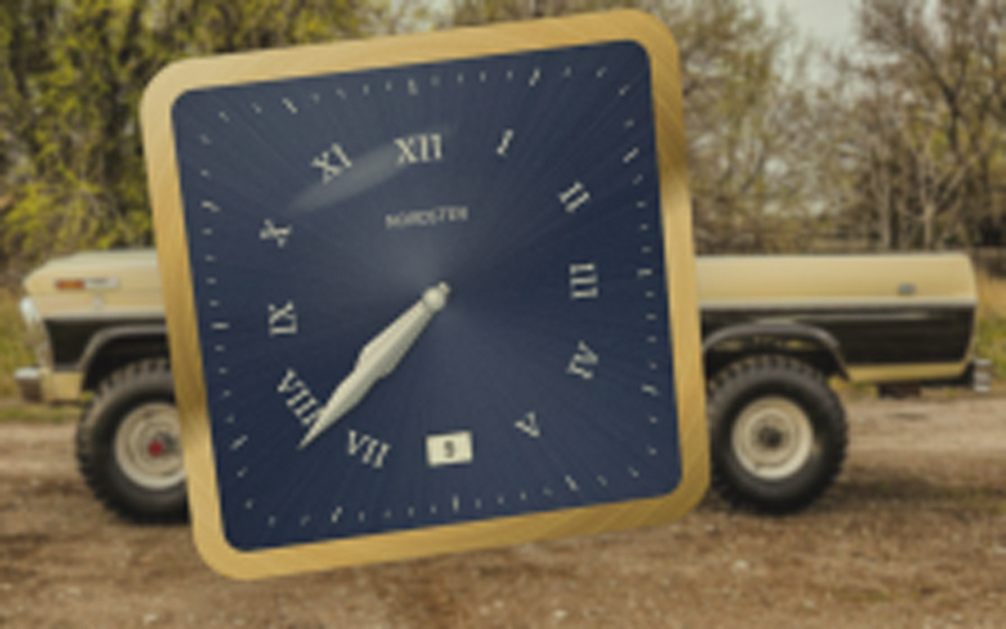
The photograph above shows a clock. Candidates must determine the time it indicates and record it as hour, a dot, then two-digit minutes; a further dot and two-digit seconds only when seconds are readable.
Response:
7.38
